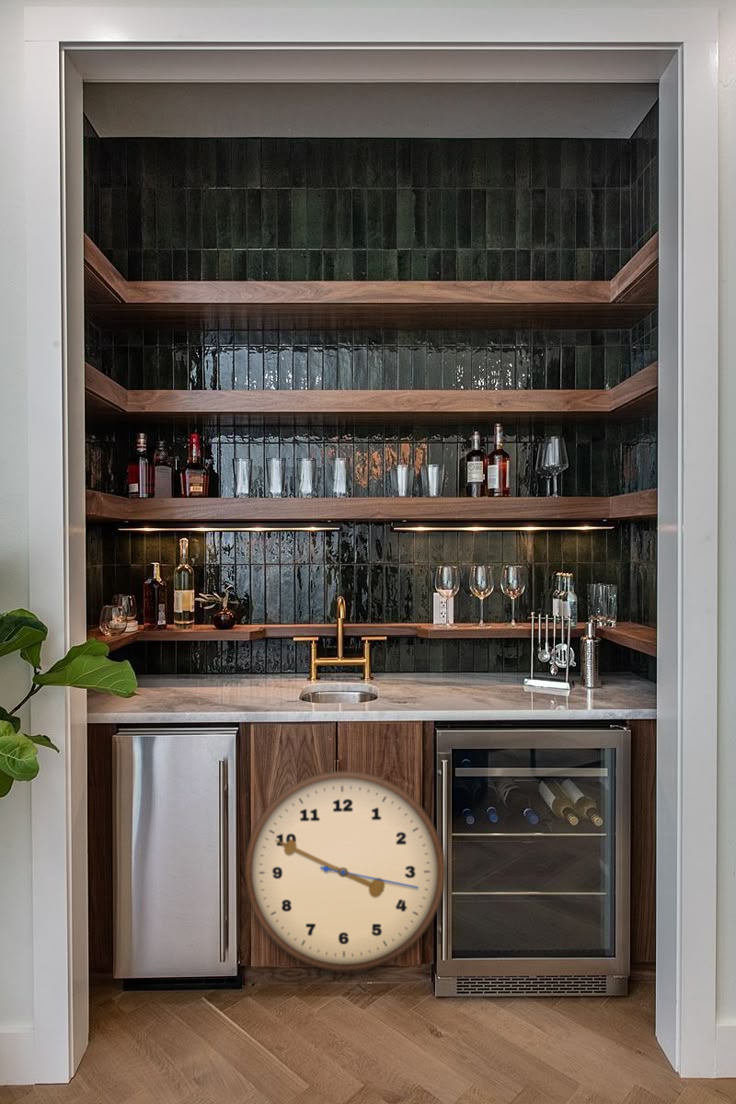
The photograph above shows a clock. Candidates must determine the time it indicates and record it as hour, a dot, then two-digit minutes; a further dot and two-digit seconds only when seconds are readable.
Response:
3.49.17
